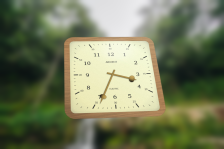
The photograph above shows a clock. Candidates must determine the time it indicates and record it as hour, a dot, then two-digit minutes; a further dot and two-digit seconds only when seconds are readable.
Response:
3.34
